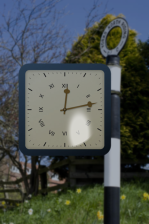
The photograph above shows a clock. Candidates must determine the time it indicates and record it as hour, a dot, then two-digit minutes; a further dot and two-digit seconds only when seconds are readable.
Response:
12.13
